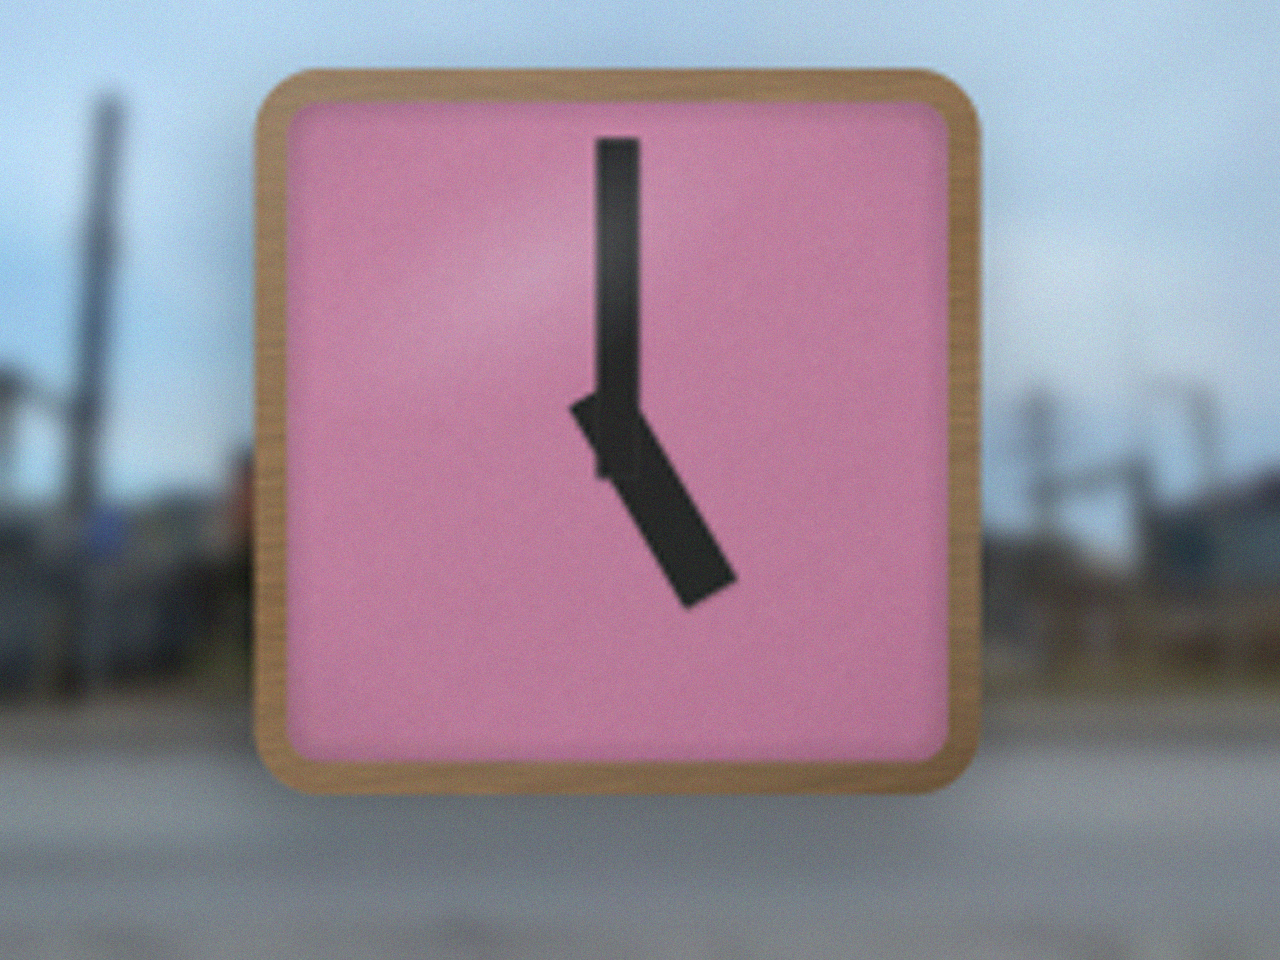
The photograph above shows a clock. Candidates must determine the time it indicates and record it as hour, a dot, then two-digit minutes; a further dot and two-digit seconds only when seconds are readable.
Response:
5.00
